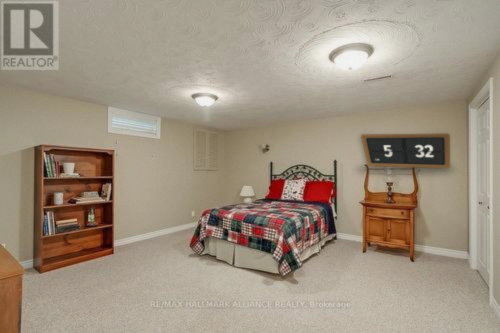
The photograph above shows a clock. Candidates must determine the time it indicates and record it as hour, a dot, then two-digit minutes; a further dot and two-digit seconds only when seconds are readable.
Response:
5.32
